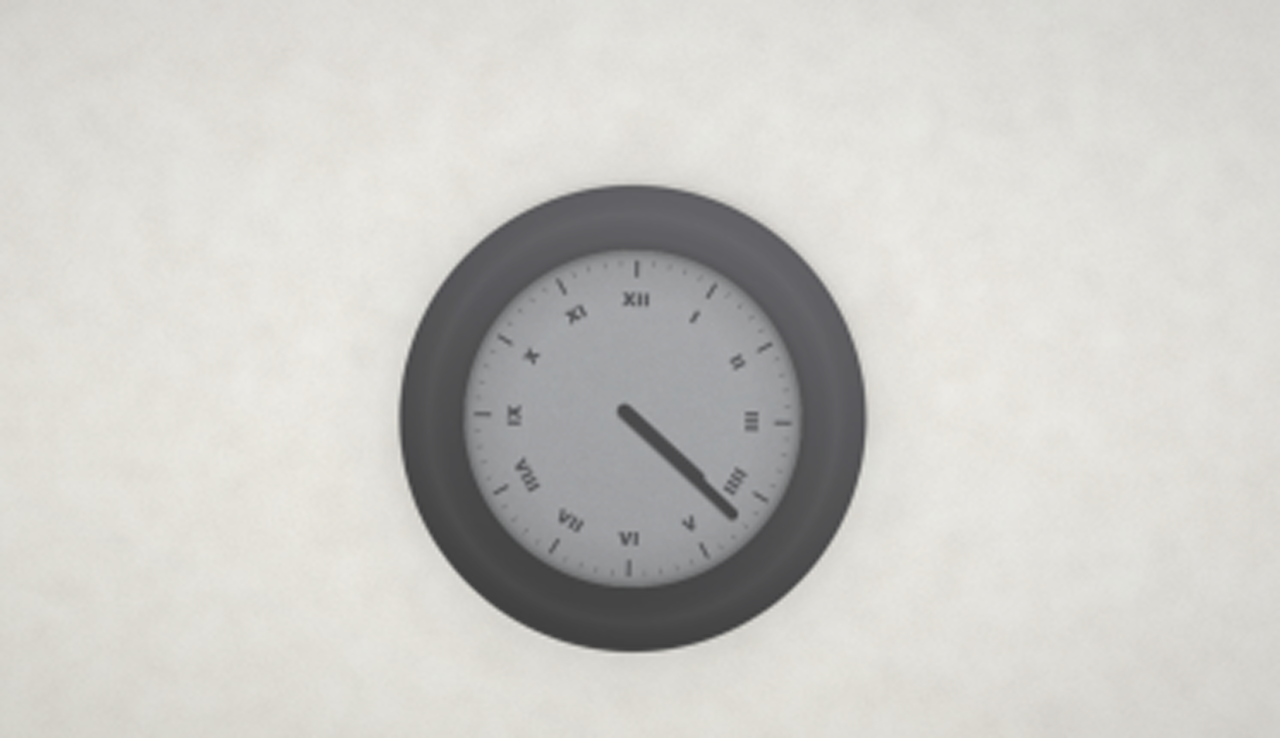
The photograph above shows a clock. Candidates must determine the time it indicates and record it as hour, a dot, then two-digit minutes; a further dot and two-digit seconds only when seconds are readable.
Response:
4.22
